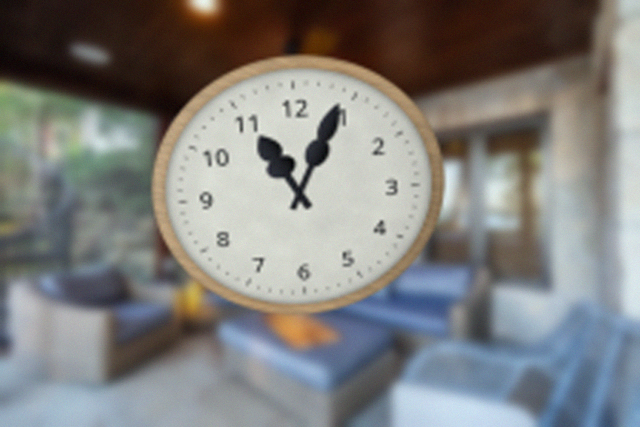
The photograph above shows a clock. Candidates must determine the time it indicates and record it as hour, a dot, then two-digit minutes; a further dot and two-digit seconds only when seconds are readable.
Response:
11.04
